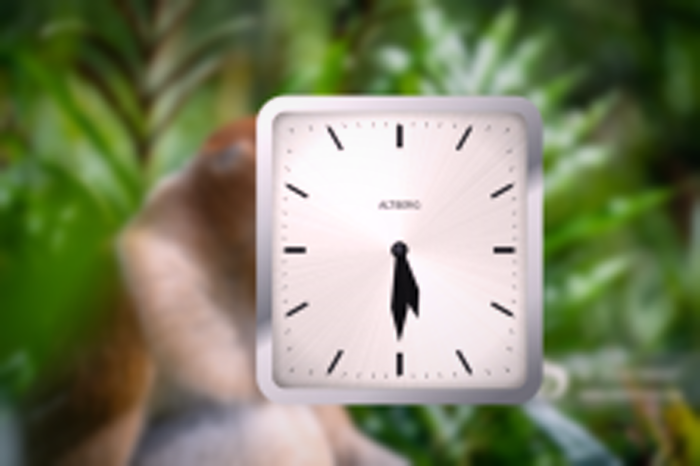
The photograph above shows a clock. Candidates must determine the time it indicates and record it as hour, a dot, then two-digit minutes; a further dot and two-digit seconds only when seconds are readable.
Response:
5.30
